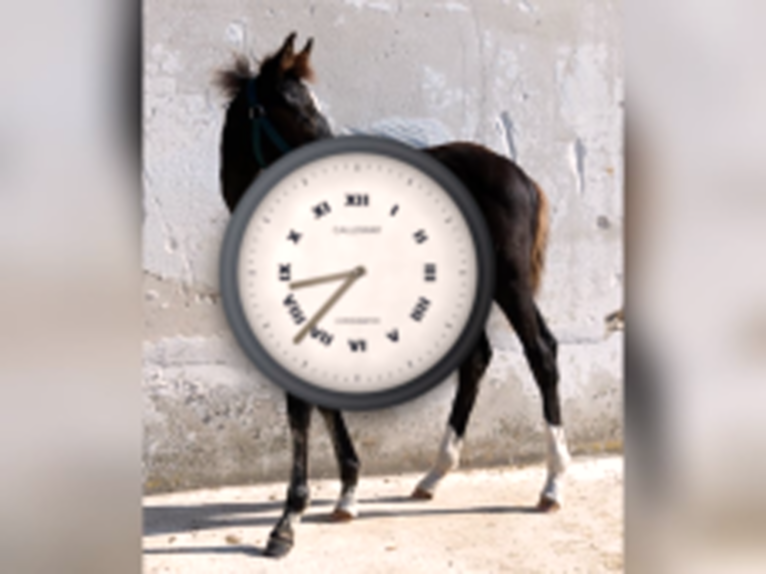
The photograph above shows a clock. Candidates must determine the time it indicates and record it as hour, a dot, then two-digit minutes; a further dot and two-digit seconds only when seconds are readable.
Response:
8.37
